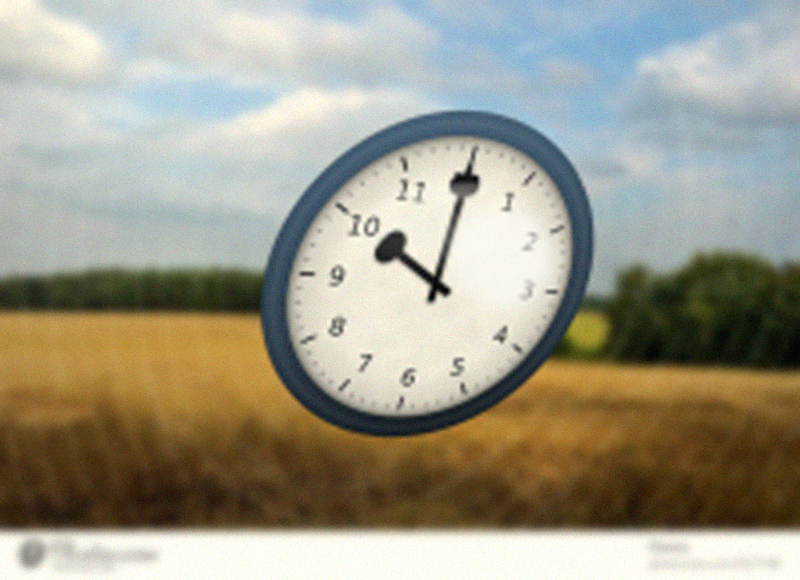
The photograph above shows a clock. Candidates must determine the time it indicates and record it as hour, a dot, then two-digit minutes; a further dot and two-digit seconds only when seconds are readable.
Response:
10.00
